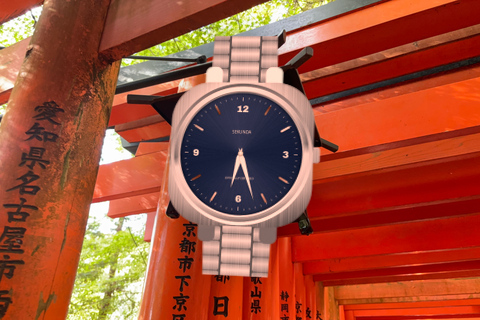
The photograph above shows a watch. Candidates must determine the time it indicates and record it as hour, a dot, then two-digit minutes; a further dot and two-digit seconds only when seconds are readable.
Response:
6.27
